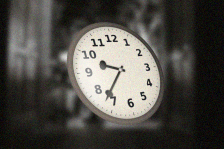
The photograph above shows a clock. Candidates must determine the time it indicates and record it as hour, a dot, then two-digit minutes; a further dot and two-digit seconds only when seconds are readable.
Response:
9.37
